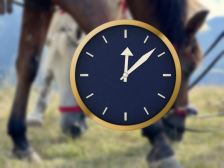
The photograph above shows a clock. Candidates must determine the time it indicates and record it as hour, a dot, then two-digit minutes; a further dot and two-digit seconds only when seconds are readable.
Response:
12.08
